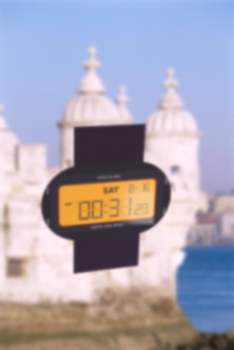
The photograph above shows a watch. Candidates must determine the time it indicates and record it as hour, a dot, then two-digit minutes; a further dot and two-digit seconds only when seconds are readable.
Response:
0.31.29
